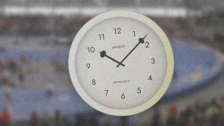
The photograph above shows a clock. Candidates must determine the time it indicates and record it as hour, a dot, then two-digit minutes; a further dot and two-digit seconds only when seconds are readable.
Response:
10.08
